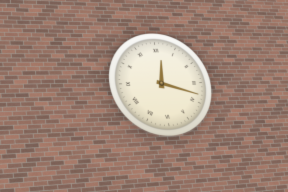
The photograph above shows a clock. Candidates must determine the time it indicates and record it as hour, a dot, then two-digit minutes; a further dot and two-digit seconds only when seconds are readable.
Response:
12.18
